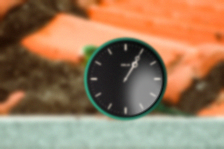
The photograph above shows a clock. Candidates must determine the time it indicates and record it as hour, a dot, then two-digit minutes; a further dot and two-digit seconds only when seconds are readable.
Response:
1.05
